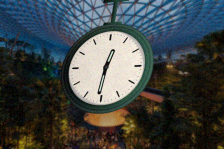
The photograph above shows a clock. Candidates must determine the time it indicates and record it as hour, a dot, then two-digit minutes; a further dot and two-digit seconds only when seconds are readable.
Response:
12.31
